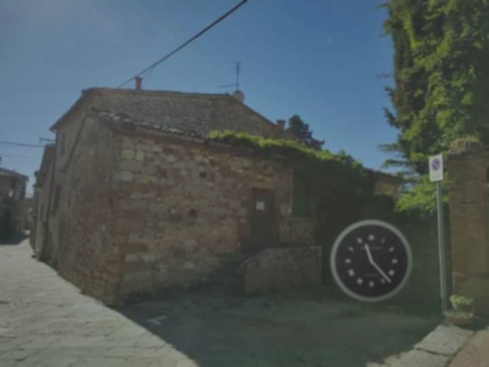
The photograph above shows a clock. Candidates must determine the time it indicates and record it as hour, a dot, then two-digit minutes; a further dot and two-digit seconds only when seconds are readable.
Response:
11.23
